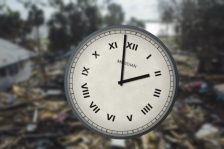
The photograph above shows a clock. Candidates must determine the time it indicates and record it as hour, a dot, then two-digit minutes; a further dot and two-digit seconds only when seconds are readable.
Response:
1.58
